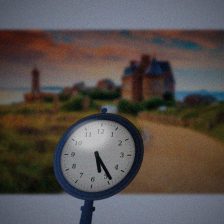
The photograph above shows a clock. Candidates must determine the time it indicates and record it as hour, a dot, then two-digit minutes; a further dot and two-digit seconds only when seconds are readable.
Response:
5.24
